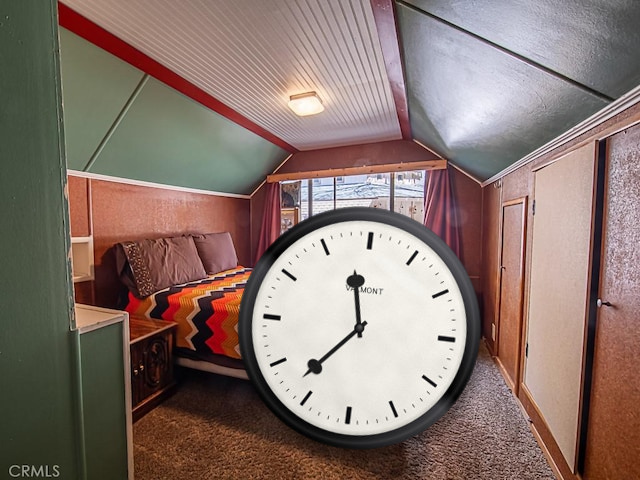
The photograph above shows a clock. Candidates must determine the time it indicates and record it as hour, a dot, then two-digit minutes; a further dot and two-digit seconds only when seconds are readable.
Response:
11.37
